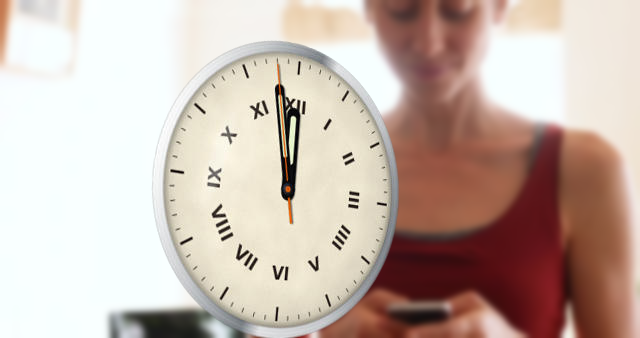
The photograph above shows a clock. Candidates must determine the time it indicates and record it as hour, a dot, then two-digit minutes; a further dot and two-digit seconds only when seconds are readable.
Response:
11.57.58
